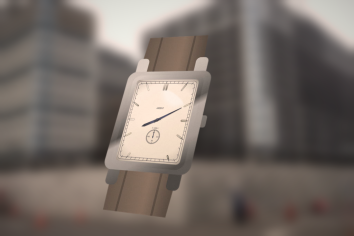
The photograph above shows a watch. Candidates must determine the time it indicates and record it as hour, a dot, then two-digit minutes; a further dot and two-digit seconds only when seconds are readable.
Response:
8.10
